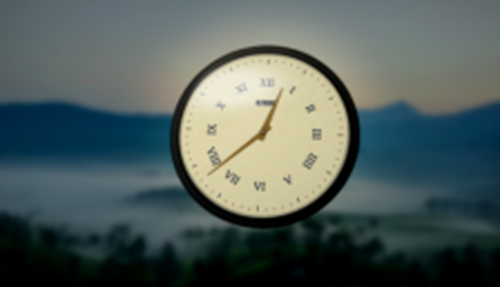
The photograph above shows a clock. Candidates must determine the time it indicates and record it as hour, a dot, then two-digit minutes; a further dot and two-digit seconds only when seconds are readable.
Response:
12.38
